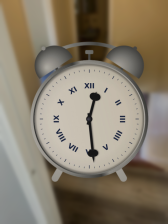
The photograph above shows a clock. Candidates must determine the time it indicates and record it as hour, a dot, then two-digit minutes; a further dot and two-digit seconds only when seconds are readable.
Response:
12.29
